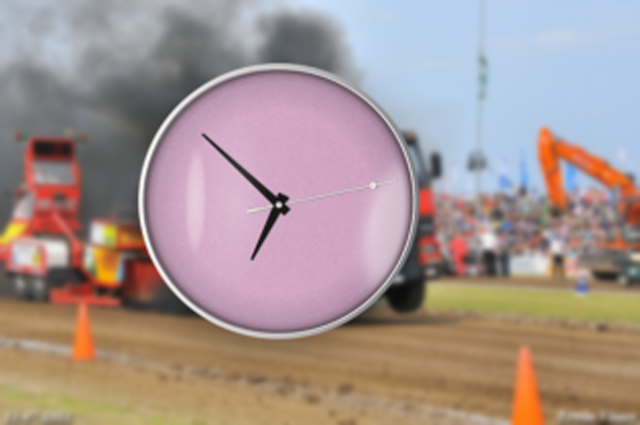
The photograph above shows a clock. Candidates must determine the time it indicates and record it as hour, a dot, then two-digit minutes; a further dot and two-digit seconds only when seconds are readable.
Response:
6.52.13
